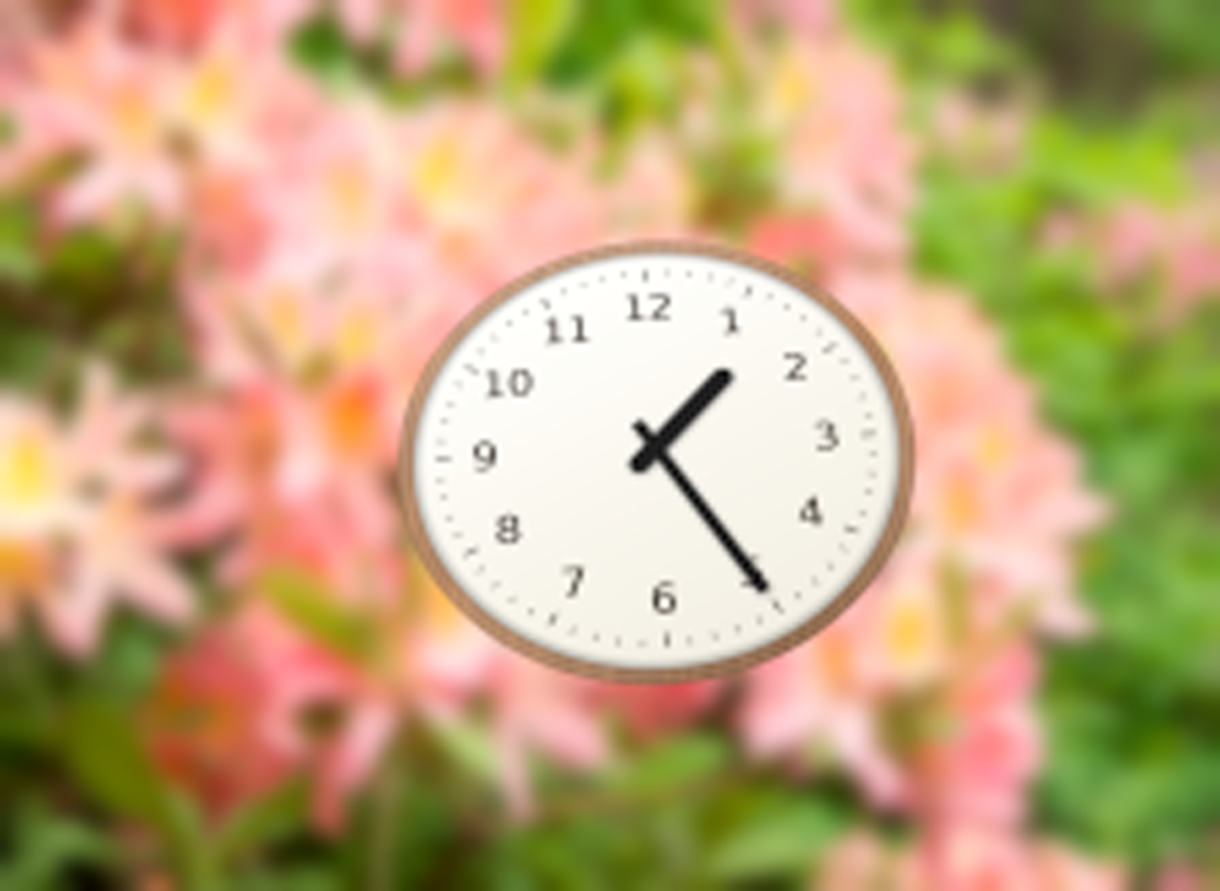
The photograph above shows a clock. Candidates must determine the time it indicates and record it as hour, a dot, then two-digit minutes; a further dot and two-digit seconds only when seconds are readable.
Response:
1.25
